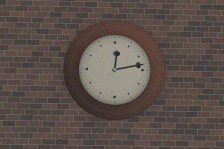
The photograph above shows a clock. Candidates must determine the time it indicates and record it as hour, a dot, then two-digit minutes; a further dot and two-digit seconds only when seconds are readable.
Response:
12.13
